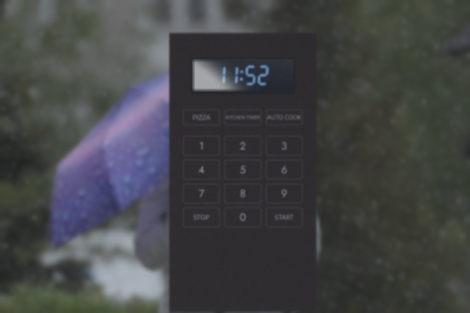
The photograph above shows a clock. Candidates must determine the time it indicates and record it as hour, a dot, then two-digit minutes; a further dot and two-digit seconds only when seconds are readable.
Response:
11.52
